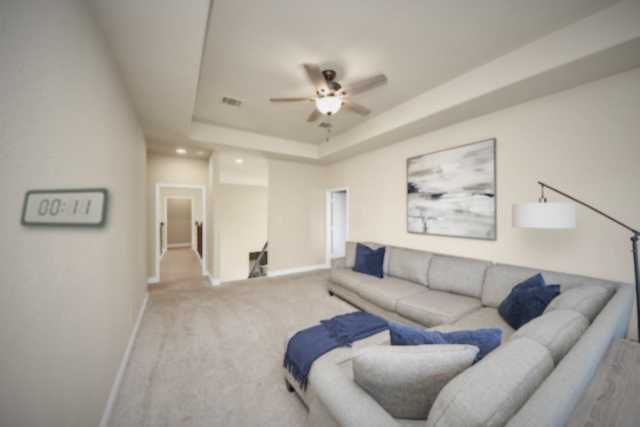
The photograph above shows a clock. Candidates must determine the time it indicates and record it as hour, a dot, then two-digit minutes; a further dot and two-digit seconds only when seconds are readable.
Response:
0.11
